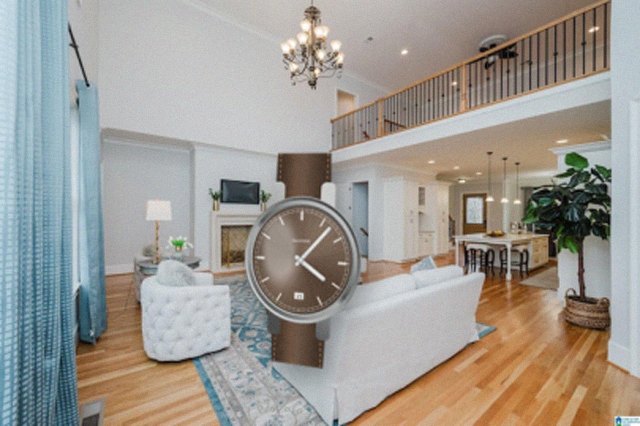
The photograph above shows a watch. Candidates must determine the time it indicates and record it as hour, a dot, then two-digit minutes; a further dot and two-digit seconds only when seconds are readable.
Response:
4.07
